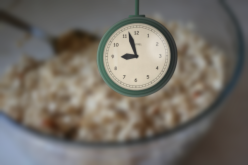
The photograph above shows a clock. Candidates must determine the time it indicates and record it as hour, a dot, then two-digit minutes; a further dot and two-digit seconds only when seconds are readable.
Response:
8.57
